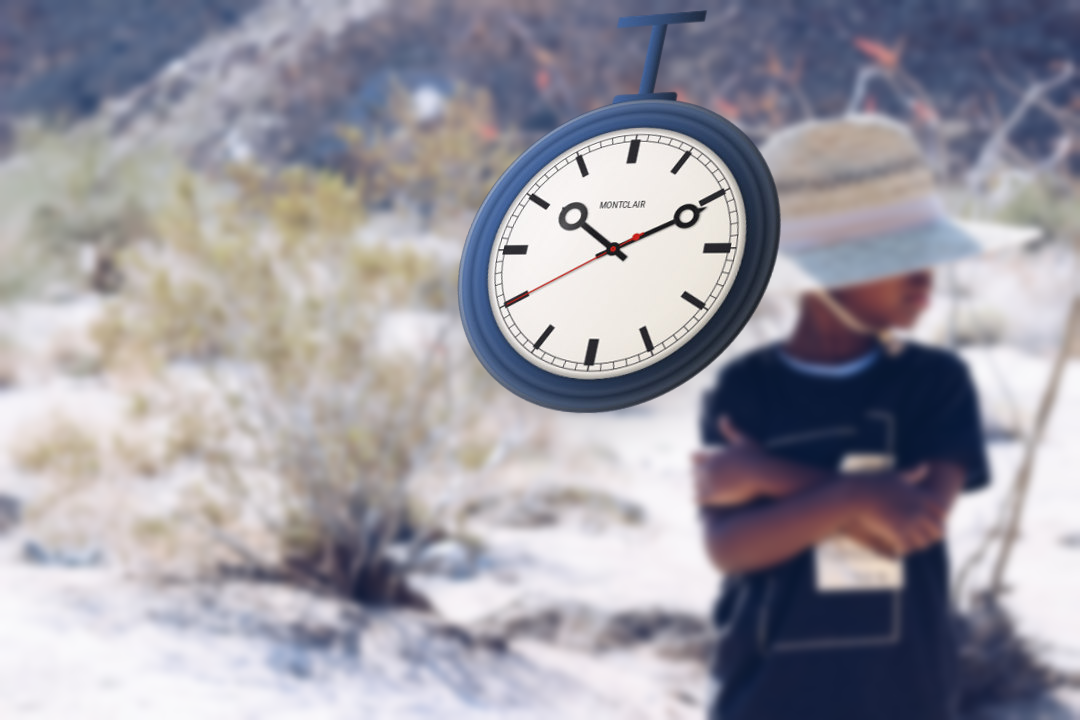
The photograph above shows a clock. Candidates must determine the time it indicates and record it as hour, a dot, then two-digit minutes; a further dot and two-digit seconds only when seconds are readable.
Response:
10.10.40
